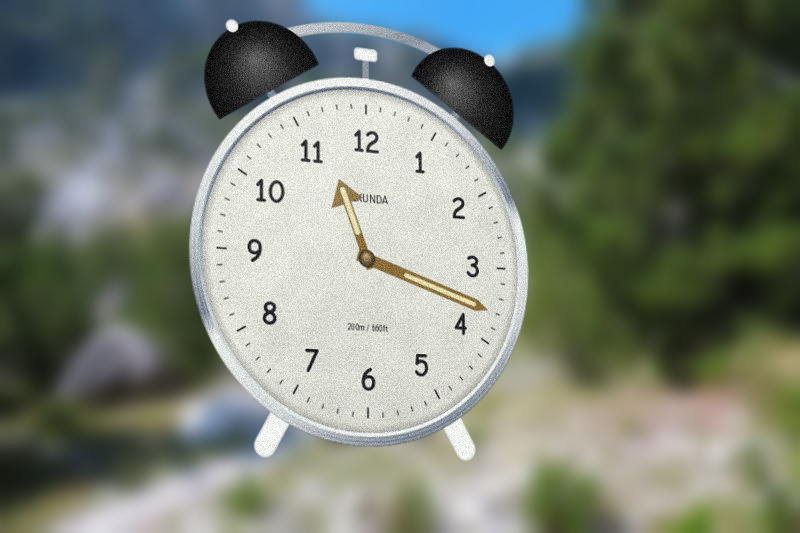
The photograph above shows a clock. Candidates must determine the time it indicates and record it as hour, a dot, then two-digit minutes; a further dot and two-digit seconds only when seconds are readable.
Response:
11.18
